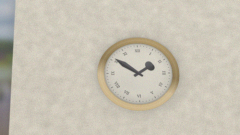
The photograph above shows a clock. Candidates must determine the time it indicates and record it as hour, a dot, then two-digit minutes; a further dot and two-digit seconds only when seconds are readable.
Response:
1.51
